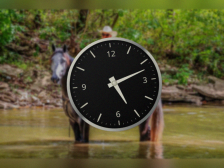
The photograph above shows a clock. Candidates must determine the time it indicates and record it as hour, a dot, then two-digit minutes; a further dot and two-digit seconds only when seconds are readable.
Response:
5.12
